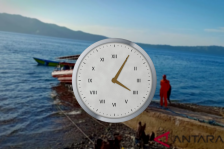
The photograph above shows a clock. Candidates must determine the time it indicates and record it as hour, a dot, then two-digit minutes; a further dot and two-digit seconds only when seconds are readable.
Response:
4.05
